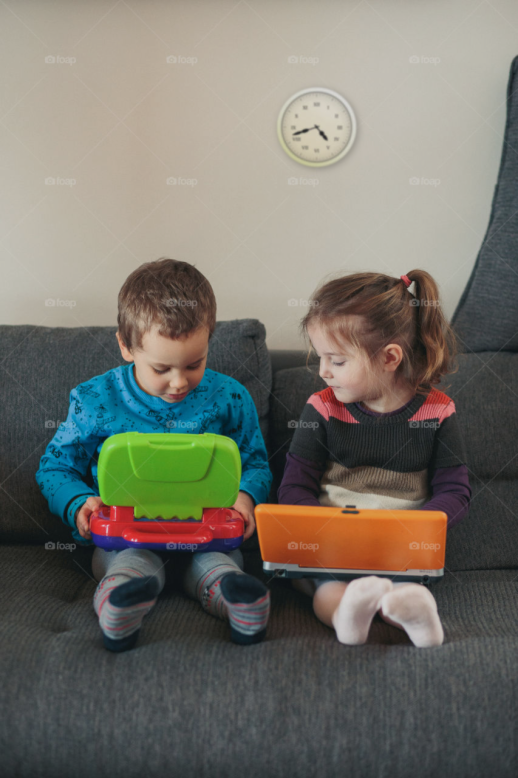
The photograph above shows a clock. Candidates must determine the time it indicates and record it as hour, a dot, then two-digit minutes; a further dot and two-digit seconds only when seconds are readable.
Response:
4.42
